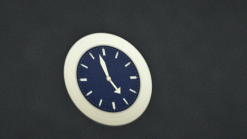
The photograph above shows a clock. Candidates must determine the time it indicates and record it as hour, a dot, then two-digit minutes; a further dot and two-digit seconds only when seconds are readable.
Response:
4.58
